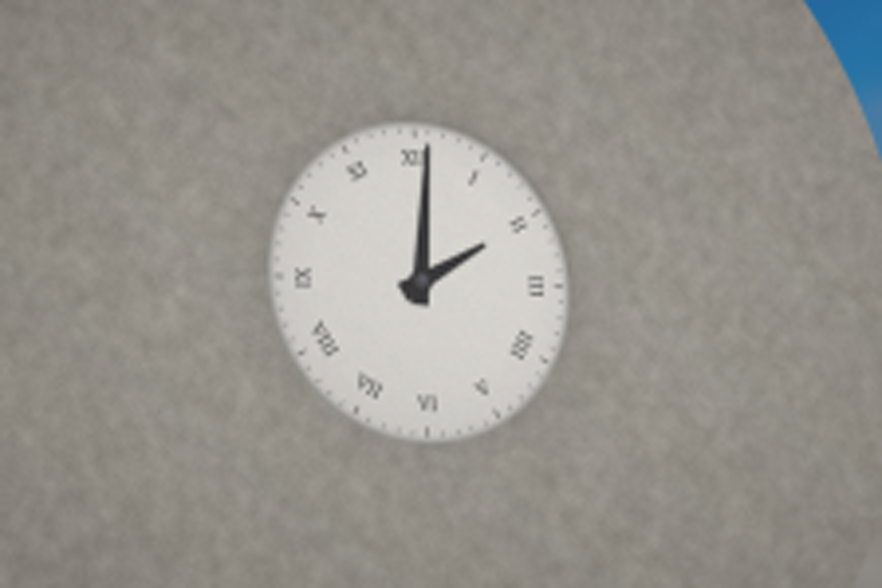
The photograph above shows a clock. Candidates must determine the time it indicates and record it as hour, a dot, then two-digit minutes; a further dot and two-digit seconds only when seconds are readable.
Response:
2.01
